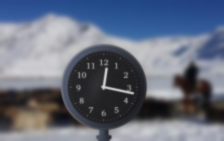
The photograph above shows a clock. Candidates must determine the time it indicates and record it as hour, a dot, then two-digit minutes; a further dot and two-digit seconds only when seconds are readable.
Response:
12.17
